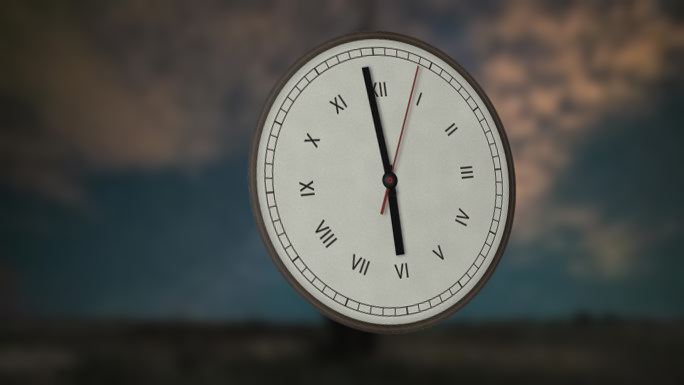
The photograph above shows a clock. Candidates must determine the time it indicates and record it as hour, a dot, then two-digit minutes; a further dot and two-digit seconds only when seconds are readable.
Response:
5.59.04
